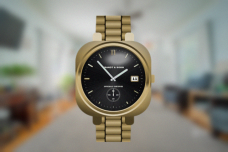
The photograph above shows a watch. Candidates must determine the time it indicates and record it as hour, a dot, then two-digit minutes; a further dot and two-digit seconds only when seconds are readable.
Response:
1.53
